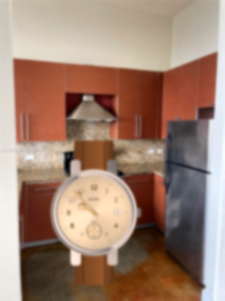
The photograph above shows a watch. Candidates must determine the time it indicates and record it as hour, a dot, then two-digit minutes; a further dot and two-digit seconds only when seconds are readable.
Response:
9.53
